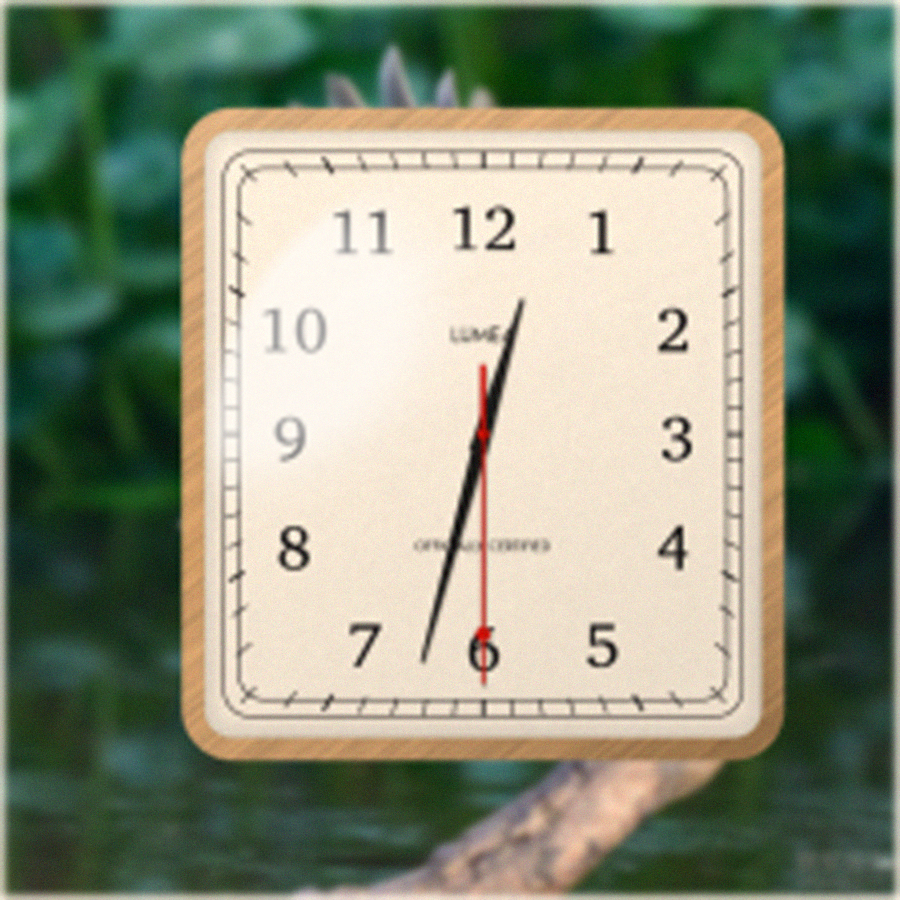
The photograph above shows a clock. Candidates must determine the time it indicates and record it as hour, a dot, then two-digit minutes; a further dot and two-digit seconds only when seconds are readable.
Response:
12.32.30
